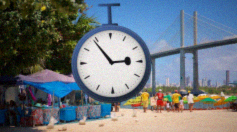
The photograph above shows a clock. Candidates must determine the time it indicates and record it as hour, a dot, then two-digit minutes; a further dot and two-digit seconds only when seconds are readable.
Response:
2.54
